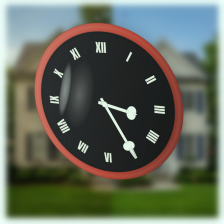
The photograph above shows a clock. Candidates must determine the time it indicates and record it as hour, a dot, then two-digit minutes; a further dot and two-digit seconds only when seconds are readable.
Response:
3.25
